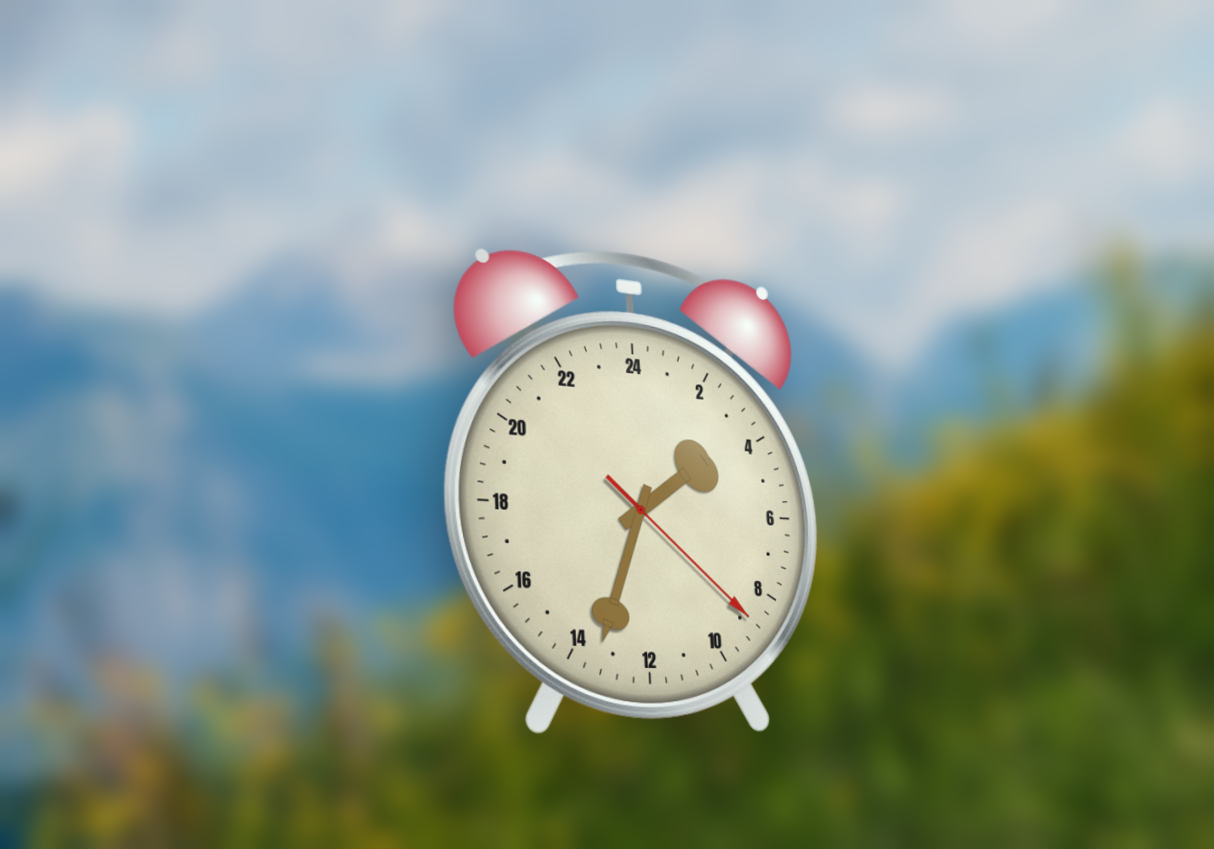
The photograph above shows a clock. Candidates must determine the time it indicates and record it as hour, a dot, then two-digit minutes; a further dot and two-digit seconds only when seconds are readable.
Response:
3.33.22
